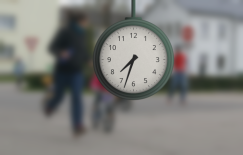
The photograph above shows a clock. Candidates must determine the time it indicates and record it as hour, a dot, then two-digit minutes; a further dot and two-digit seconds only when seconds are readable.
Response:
7.33
